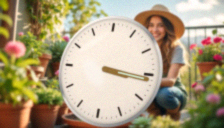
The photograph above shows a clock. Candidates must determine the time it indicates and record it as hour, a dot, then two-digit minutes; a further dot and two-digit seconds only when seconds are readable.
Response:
3.16
